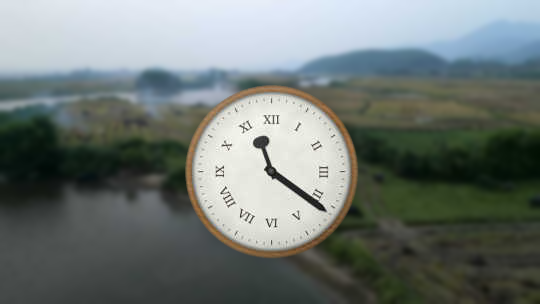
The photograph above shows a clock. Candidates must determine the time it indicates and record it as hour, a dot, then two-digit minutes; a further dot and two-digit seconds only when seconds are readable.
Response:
11.21
